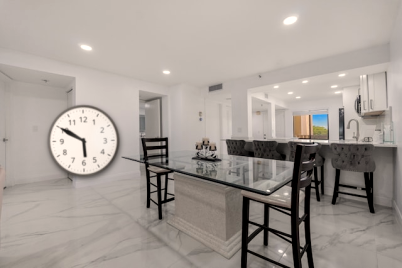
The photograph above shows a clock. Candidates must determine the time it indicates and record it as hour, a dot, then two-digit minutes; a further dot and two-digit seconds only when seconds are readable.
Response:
5.50
